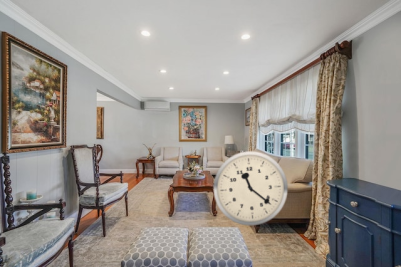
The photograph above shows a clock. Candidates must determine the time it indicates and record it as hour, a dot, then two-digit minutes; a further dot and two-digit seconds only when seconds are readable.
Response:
11.22
